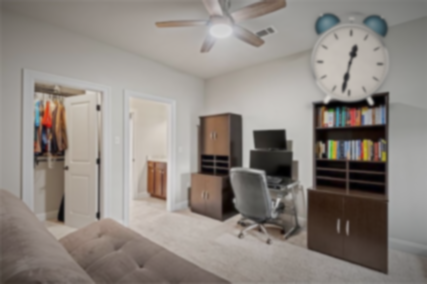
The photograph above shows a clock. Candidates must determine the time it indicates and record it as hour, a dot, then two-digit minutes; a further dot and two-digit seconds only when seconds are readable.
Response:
12.32
